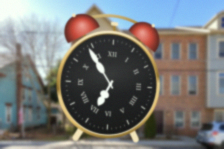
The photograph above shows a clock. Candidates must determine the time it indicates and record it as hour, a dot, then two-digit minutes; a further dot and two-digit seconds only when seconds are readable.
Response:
6.54
